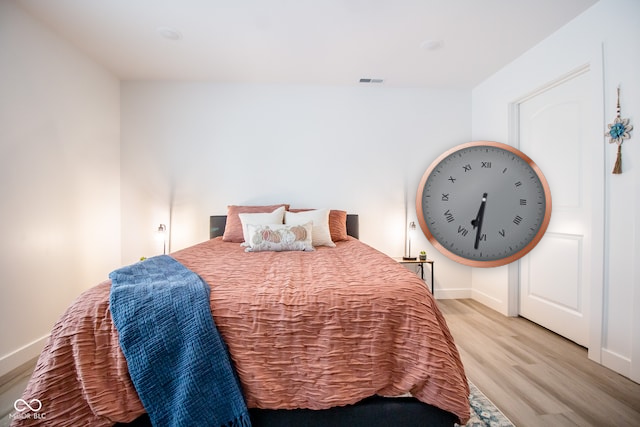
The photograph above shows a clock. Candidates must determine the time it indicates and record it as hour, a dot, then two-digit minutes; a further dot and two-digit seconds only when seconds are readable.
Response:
6.31
